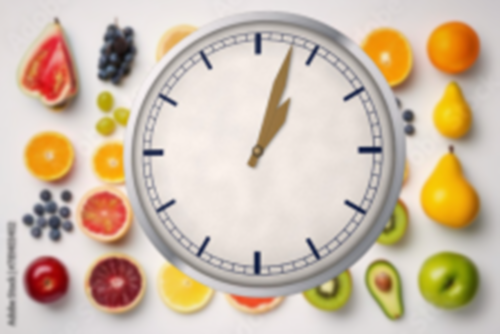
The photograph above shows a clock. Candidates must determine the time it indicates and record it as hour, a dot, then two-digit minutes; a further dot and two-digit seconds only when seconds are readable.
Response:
1.03
